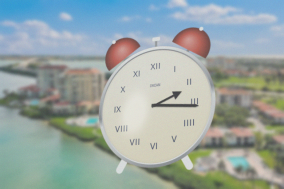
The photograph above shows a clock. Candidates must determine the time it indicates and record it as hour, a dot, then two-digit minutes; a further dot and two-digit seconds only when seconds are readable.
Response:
2.16
